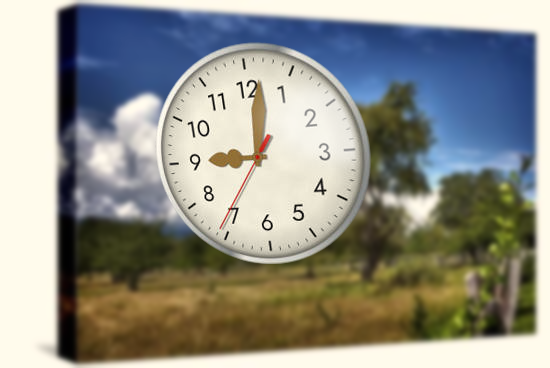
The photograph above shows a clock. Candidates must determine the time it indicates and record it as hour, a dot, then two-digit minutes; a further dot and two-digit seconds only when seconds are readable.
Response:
9.01.36
